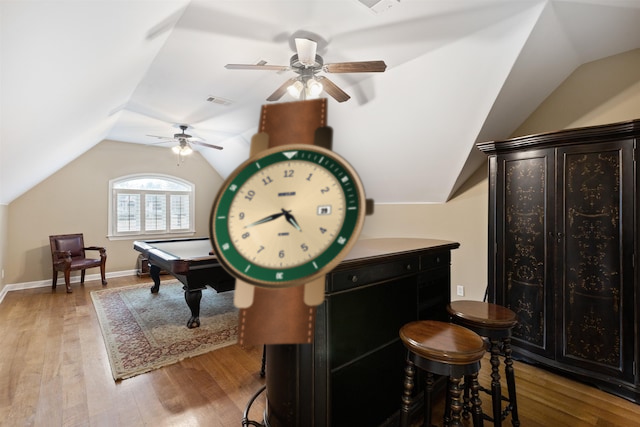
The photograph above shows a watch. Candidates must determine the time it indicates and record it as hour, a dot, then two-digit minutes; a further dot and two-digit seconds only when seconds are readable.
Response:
4.42
